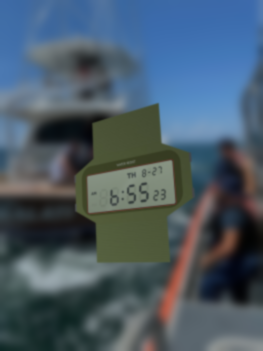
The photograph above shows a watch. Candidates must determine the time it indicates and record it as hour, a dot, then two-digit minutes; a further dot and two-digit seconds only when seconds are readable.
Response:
6.55
